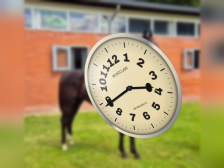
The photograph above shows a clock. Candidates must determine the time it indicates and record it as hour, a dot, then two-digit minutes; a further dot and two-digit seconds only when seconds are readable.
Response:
3.44
